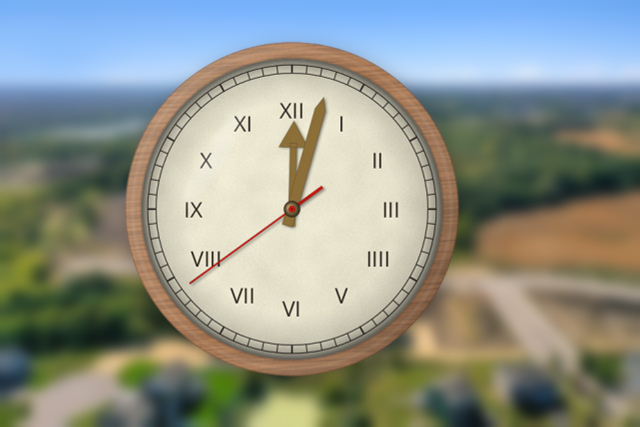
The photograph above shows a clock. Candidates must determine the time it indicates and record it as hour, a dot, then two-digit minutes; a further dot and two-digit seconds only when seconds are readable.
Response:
12.02.39
